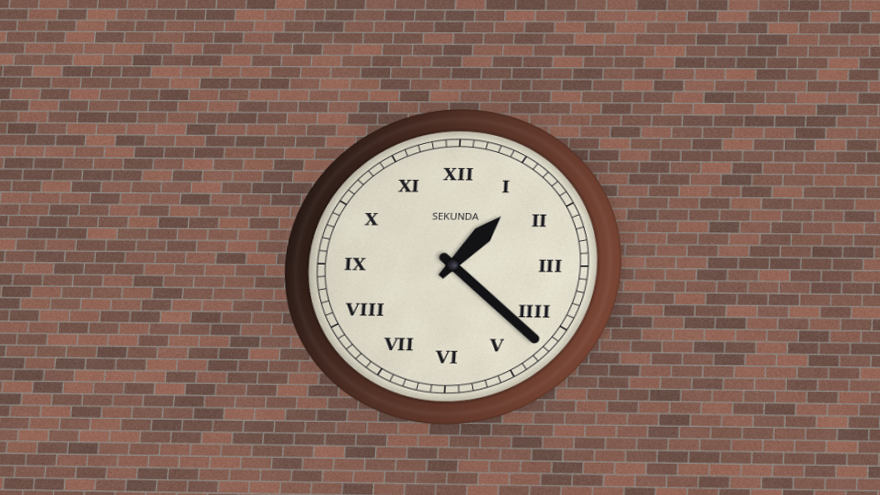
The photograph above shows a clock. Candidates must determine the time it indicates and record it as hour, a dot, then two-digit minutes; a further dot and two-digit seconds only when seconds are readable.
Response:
1.22
